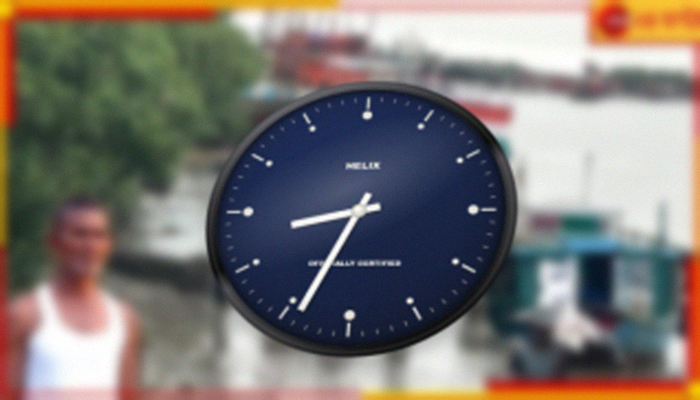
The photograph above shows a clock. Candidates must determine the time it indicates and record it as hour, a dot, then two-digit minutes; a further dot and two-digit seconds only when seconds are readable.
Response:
8.34
